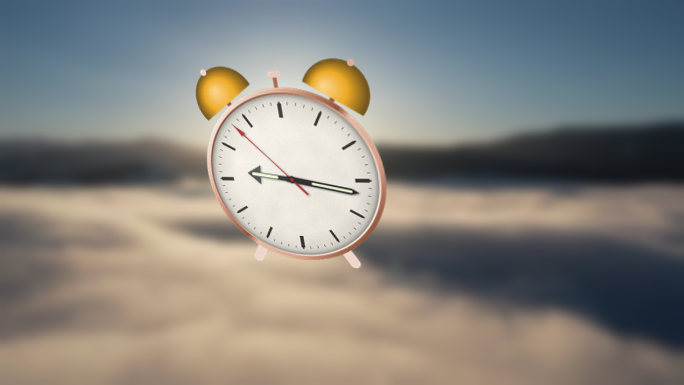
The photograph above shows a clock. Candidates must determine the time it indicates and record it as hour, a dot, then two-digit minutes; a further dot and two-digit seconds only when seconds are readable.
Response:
9.16.53
